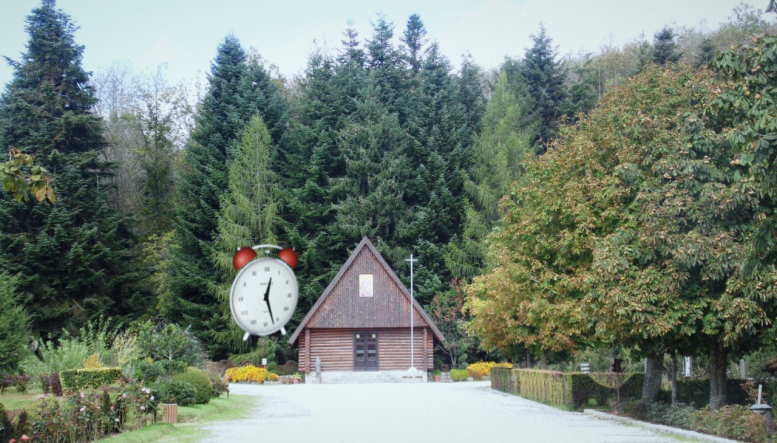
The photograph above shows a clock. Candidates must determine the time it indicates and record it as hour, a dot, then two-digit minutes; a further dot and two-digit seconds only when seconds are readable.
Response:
12.27
